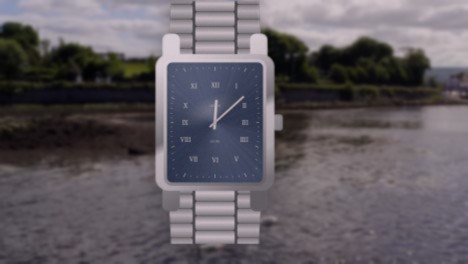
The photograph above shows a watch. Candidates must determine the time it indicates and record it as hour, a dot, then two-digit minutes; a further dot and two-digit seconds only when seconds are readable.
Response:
12.08
